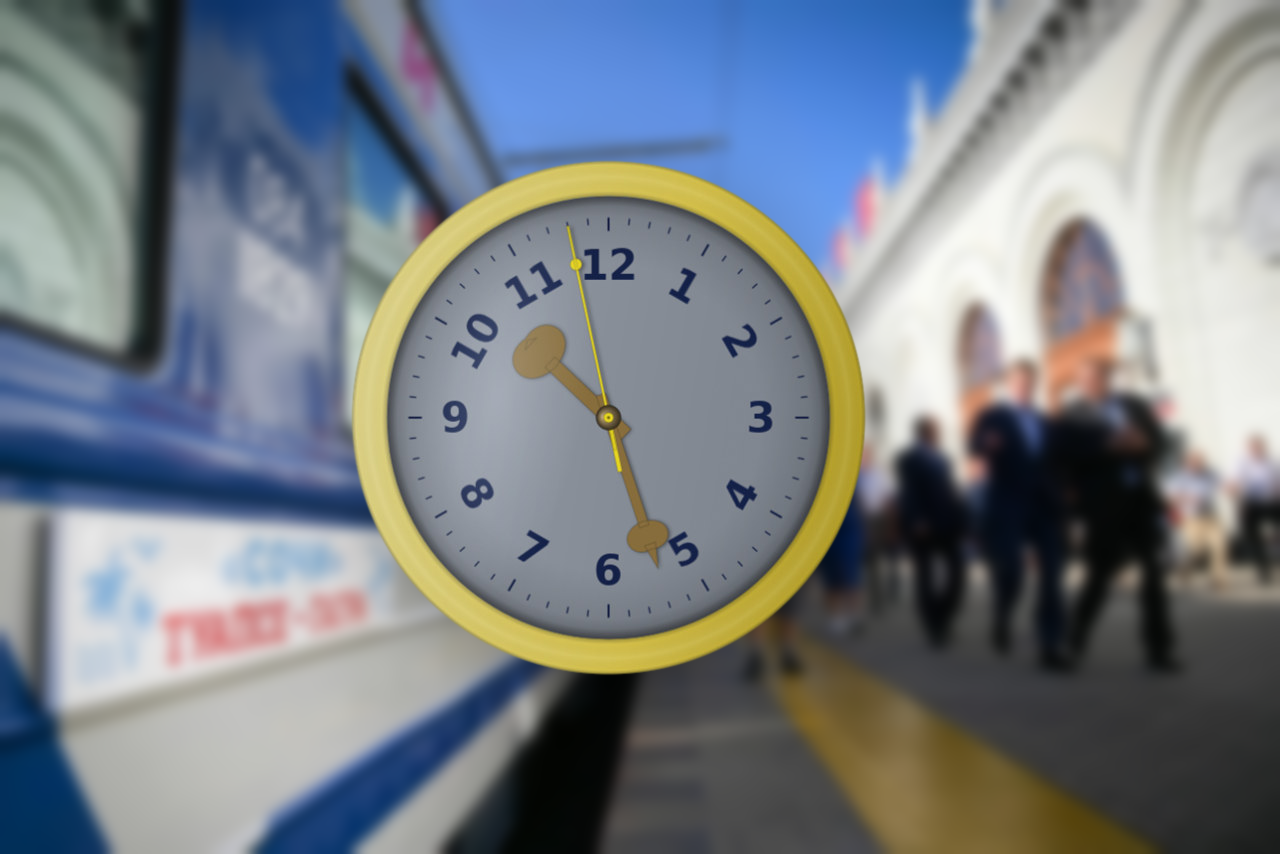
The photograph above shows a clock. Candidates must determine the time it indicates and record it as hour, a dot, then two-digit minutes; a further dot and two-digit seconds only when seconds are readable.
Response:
10.26.58
